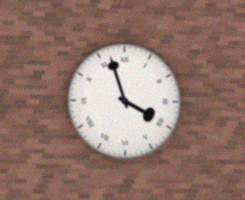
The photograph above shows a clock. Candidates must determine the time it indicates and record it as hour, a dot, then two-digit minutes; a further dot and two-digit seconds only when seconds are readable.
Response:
3.57
